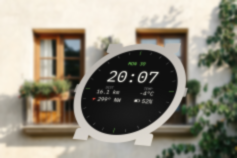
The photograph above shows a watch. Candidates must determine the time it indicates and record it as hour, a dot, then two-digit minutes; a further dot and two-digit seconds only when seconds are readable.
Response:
20.07
